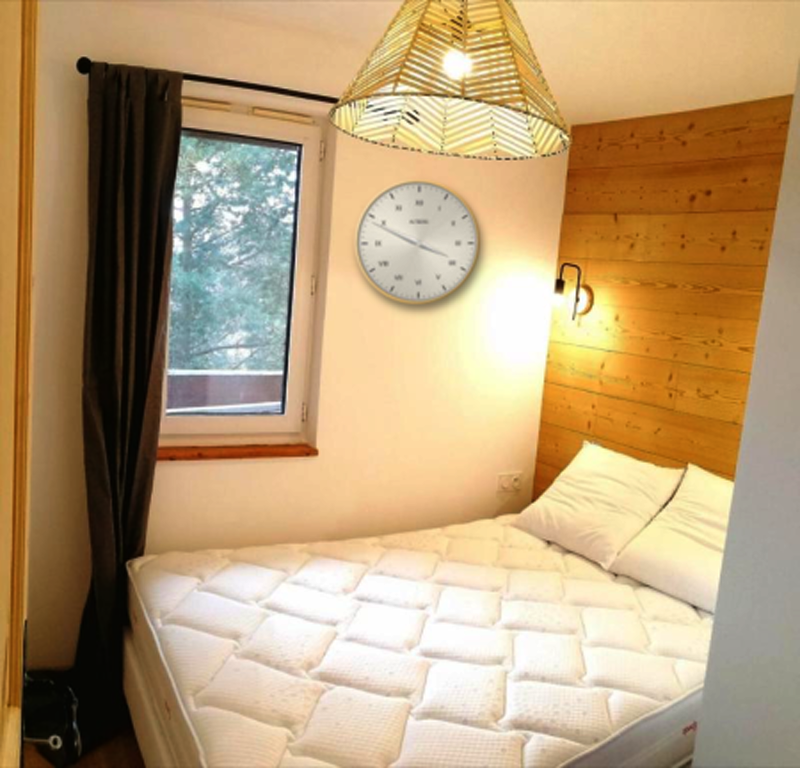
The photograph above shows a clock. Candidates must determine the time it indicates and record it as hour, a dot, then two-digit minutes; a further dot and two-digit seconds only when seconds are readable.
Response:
3.49
